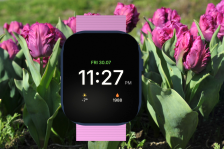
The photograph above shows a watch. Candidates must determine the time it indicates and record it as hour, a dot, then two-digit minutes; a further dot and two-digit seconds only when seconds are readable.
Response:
11.27
